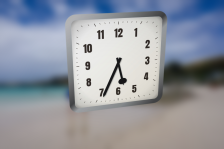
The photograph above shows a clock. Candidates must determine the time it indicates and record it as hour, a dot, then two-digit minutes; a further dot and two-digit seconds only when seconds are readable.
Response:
5.34
